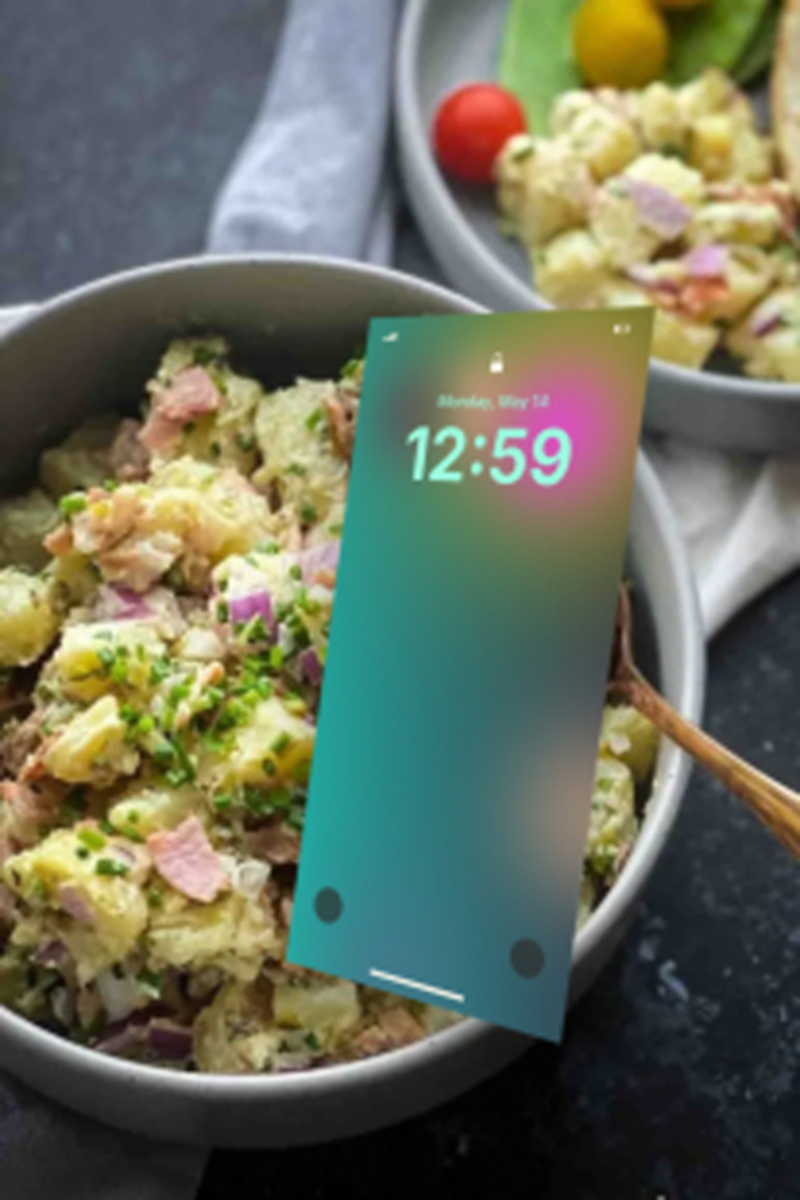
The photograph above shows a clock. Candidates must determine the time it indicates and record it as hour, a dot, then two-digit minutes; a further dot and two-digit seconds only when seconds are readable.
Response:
12.59
